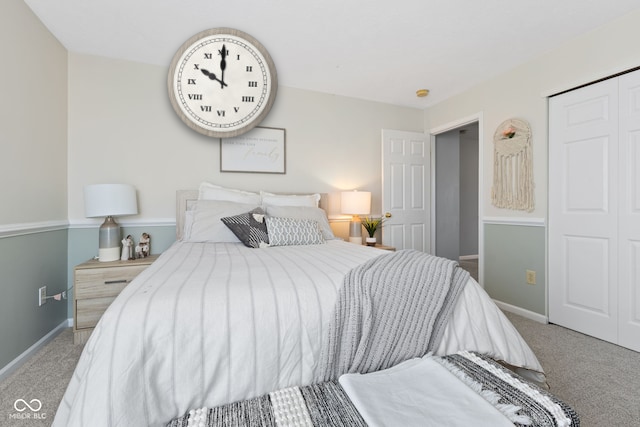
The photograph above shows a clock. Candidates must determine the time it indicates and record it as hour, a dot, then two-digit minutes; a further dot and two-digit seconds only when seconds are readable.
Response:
10.00
